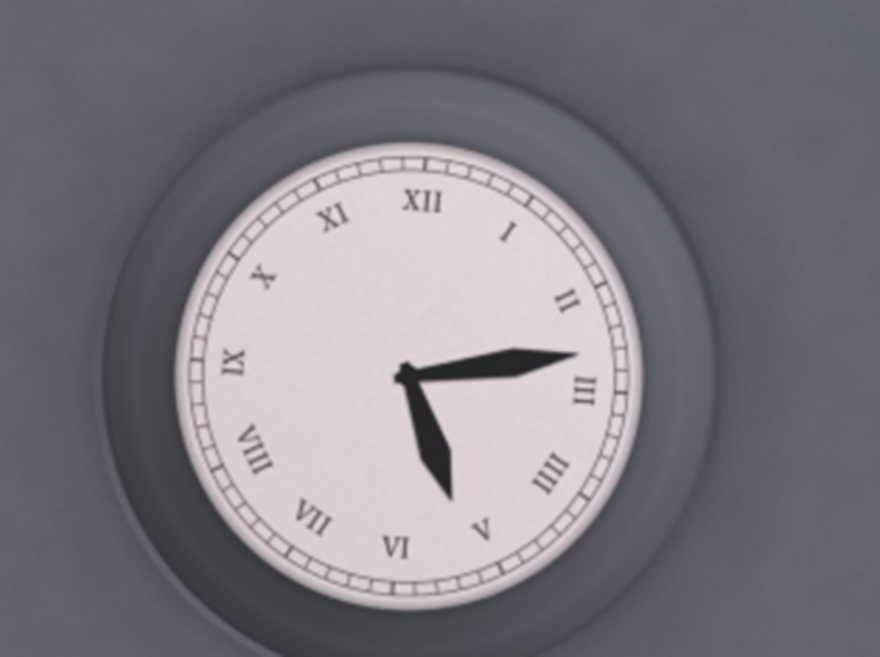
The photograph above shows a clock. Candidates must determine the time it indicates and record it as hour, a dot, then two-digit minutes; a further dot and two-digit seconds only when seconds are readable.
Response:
5.13
